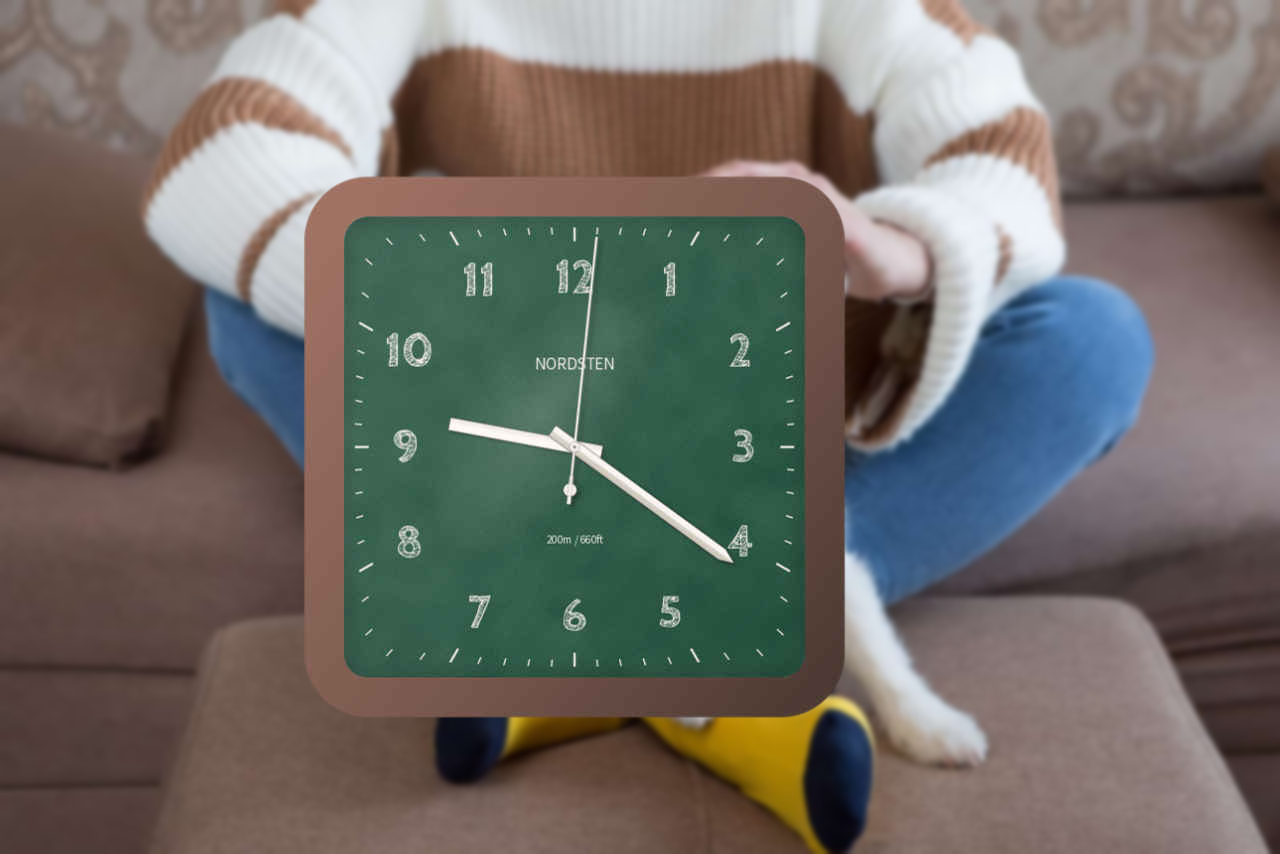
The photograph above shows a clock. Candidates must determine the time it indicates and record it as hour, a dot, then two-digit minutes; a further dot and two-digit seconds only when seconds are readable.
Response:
9.21.01
